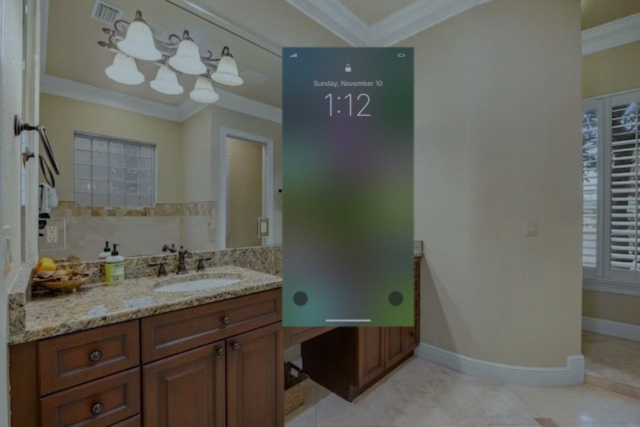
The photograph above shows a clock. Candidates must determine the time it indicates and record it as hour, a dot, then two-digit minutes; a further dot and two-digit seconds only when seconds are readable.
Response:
1.12
